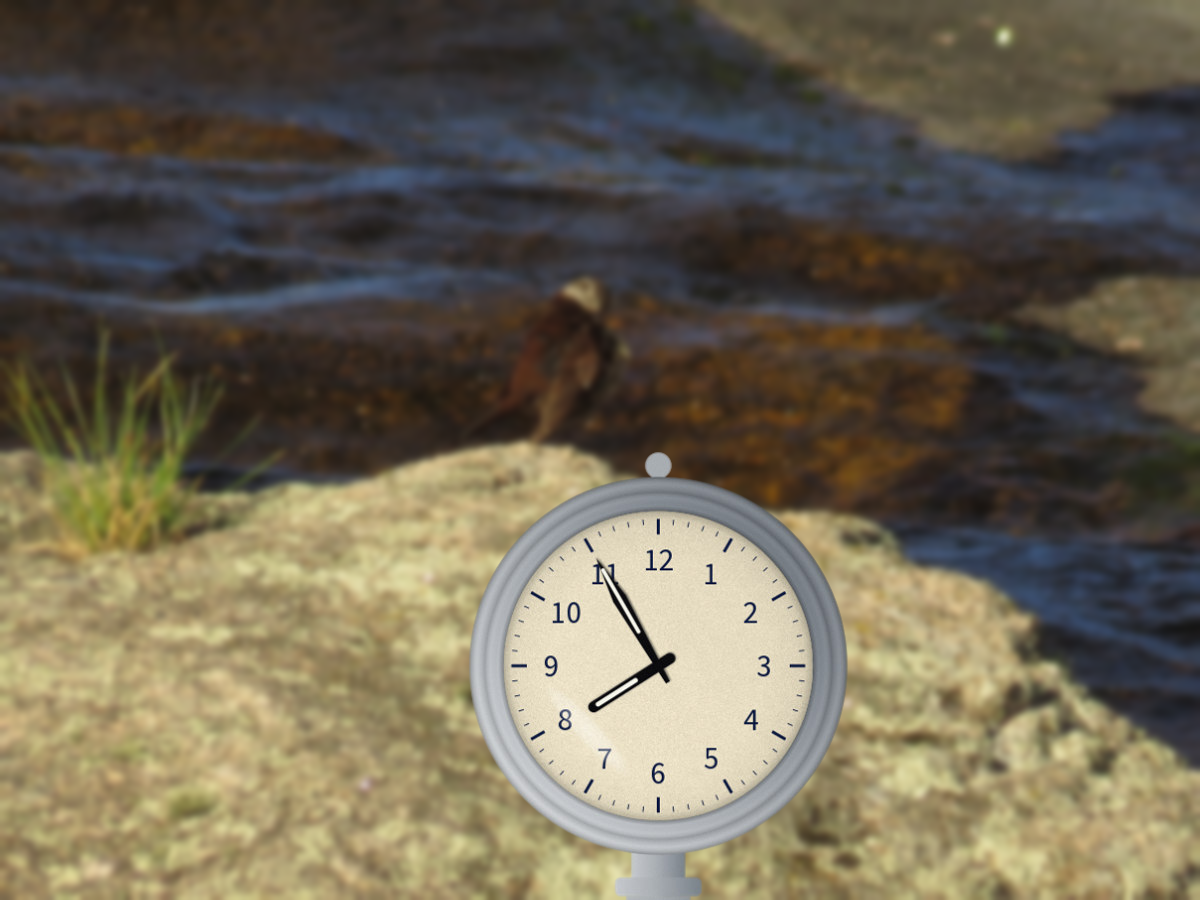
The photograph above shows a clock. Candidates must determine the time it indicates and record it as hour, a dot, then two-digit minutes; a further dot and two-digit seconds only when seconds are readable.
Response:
7.55
